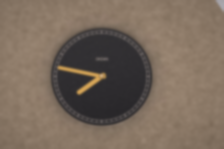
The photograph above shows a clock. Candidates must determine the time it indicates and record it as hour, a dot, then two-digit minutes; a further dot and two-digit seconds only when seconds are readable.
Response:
7.47
